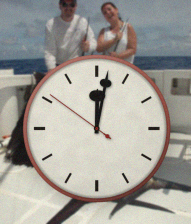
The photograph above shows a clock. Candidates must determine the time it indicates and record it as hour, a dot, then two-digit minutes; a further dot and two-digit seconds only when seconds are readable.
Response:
12.01.51
